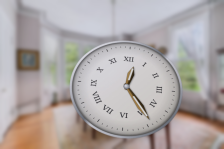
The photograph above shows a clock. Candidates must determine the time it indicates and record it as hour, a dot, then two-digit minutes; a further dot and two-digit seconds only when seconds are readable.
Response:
12.24
